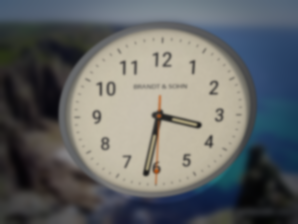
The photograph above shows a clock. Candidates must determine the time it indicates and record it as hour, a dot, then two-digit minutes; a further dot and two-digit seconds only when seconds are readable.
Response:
3.31.30
